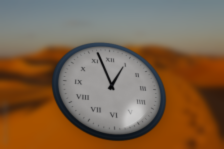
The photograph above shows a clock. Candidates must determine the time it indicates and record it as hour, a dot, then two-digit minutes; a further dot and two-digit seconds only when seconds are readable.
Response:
12.57
